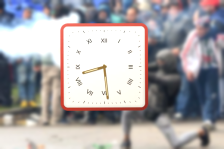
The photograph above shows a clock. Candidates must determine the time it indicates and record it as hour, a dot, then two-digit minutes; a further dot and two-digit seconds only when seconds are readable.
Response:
8.29
